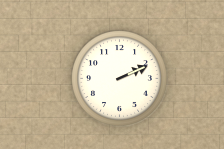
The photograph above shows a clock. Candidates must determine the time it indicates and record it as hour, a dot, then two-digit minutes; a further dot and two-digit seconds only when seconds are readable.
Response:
2.11
